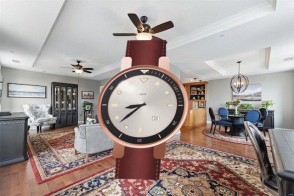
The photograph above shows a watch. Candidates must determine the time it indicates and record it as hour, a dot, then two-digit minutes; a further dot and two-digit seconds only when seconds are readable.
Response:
8.38
